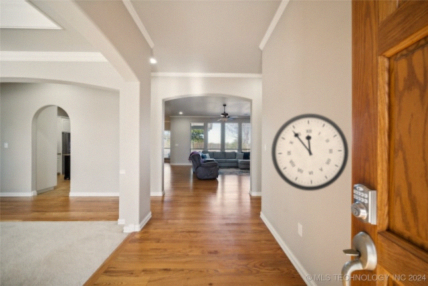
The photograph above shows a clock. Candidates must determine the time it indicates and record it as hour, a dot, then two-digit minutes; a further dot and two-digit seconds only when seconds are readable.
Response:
11.54
